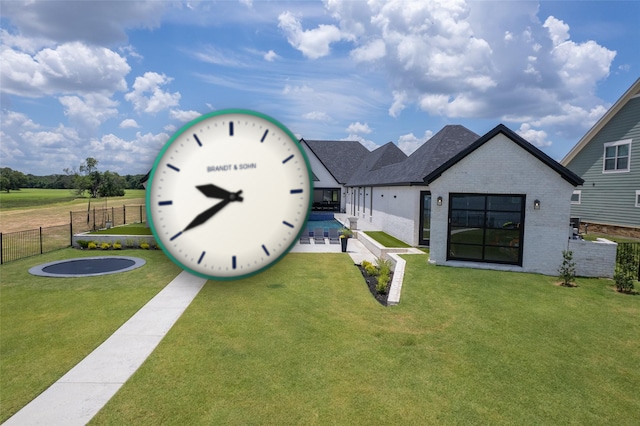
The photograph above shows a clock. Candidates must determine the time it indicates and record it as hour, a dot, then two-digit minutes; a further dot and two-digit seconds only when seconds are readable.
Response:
9.40
